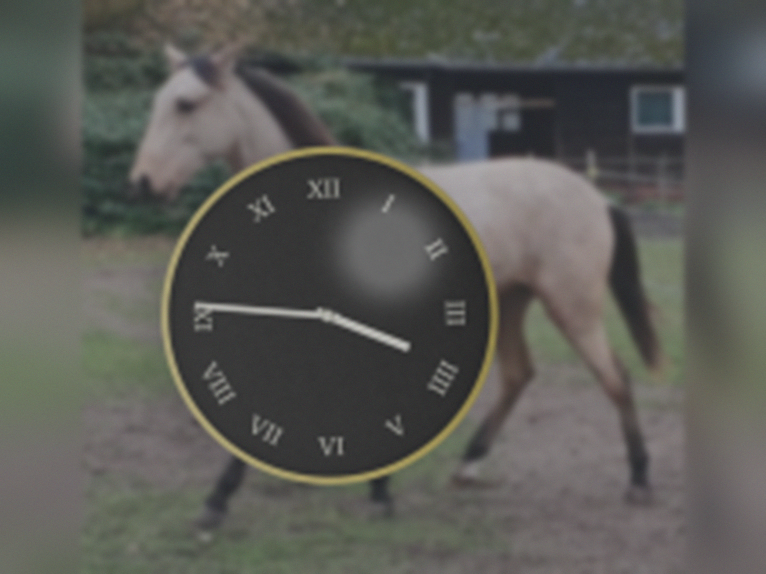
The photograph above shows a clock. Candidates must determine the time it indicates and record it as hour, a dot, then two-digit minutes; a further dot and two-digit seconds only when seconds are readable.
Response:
3.46
